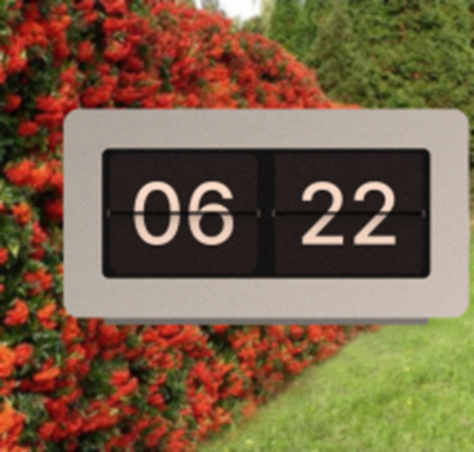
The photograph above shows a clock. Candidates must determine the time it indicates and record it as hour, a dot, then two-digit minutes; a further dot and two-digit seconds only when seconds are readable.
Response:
6.22
